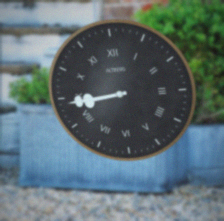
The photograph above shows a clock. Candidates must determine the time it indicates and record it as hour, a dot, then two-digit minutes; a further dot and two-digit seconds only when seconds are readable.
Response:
8.44
